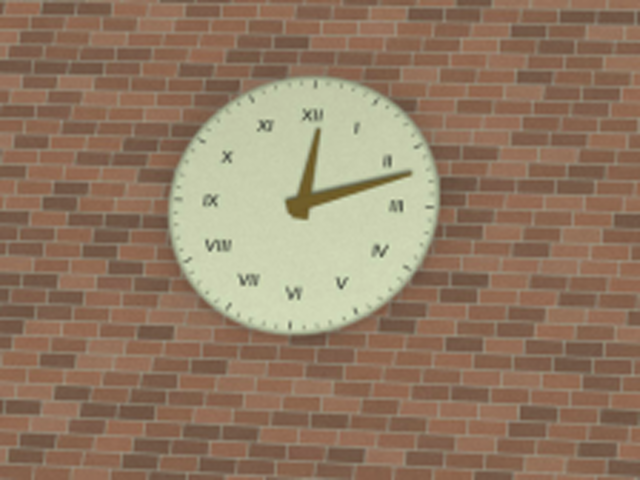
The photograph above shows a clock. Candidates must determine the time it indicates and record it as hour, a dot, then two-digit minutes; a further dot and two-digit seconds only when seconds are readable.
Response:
12.12
